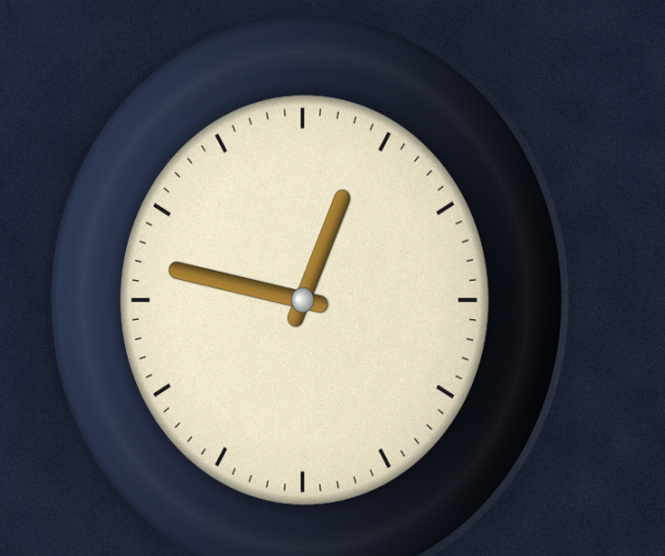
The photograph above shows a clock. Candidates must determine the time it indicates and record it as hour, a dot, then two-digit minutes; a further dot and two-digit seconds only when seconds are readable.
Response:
12.47
